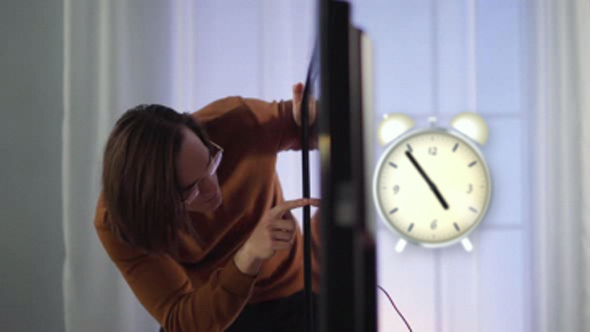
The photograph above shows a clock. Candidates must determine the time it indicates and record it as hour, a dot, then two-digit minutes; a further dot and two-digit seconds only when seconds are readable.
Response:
4.54
